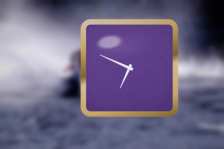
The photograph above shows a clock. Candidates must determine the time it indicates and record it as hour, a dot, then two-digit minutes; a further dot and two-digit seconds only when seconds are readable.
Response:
6.49
